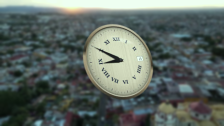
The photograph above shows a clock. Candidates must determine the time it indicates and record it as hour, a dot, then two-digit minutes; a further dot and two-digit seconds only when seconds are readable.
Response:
8.50
